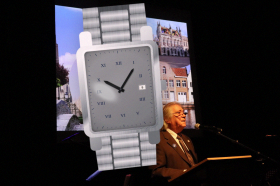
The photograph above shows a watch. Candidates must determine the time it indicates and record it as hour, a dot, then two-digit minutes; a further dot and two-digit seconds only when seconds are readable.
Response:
10.06
